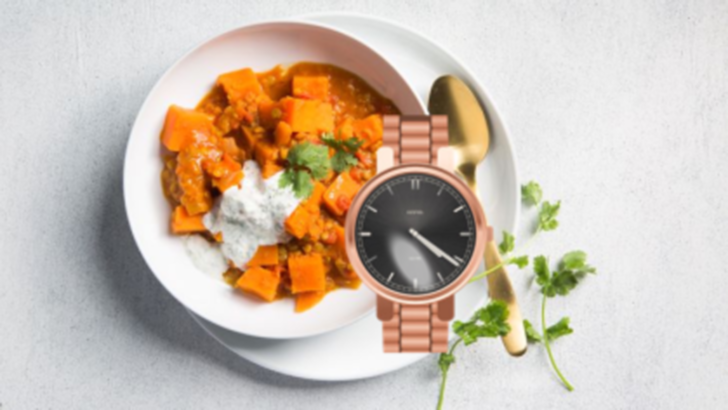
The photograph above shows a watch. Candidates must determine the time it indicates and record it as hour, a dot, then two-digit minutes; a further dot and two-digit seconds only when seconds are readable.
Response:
4.21
